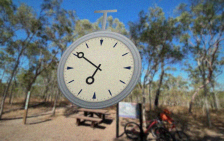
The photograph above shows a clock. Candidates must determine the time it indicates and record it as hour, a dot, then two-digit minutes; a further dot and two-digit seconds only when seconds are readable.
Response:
6.51
